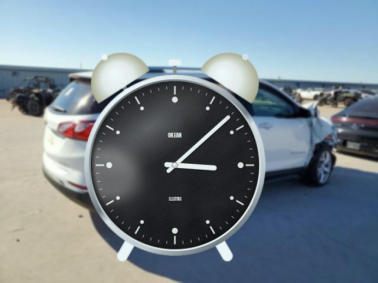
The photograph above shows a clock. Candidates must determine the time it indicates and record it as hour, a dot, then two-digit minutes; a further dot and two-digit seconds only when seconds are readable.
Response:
3.08
